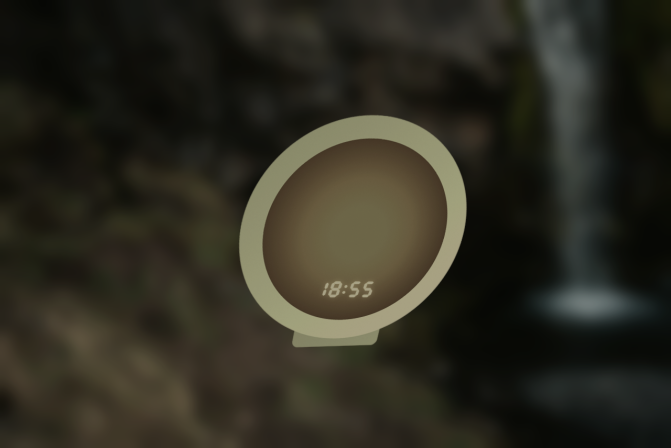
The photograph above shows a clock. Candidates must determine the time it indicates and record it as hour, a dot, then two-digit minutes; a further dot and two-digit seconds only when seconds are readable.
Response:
18.55
